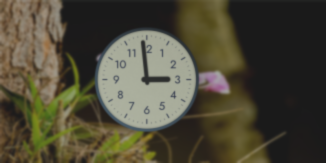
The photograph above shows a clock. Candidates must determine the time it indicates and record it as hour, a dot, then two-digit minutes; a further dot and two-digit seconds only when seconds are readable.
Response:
2.59
